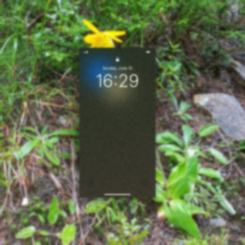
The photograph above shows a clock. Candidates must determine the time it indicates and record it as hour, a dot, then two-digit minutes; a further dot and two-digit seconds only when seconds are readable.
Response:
16.29
